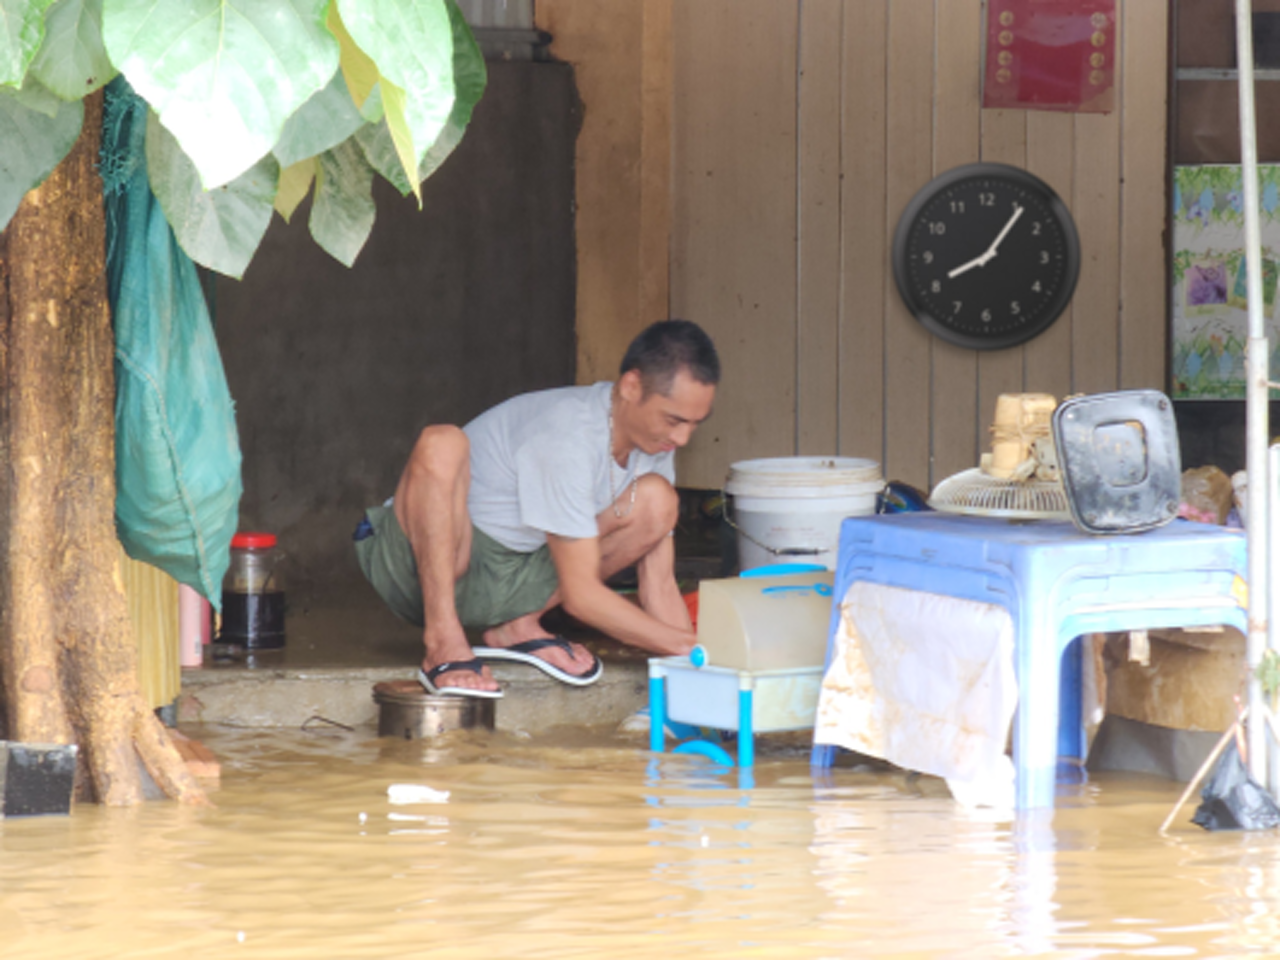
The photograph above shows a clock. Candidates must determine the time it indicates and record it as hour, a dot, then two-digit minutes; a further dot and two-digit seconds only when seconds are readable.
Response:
8.06
